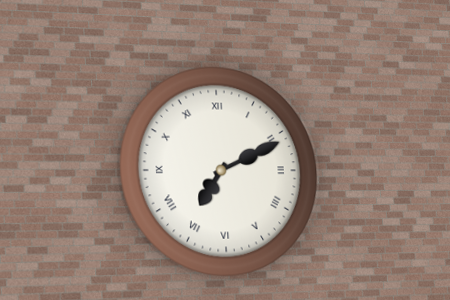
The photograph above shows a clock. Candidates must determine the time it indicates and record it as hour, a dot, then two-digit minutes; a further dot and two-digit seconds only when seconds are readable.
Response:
7.11
